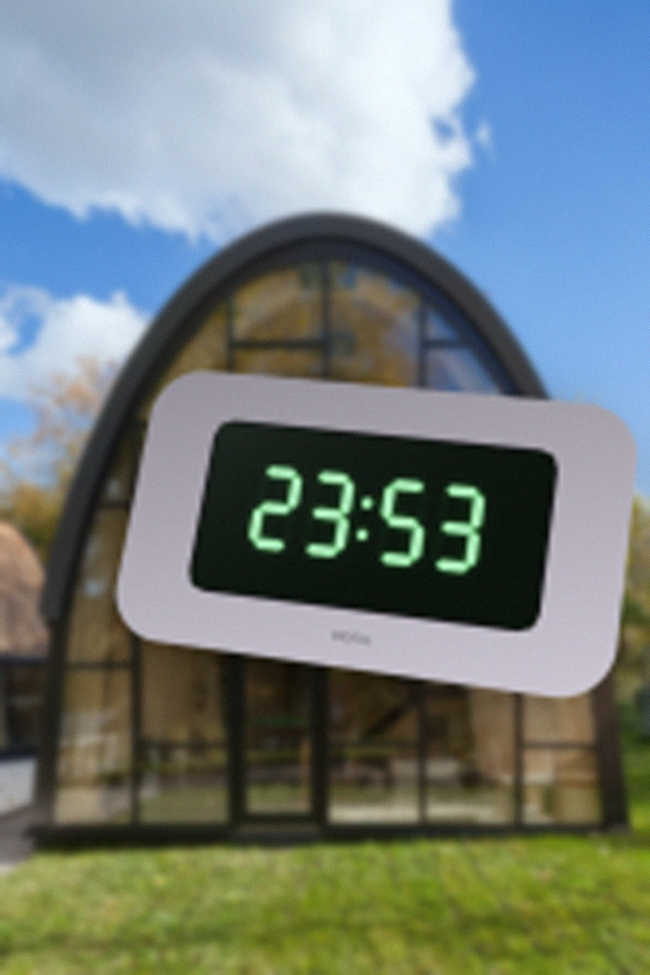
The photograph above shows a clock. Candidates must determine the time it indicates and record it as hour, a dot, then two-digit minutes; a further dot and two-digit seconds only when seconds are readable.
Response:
23.53
